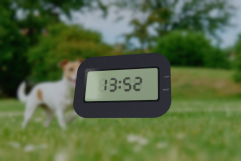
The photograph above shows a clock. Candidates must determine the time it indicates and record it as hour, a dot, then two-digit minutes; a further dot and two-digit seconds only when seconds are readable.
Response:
13.52
